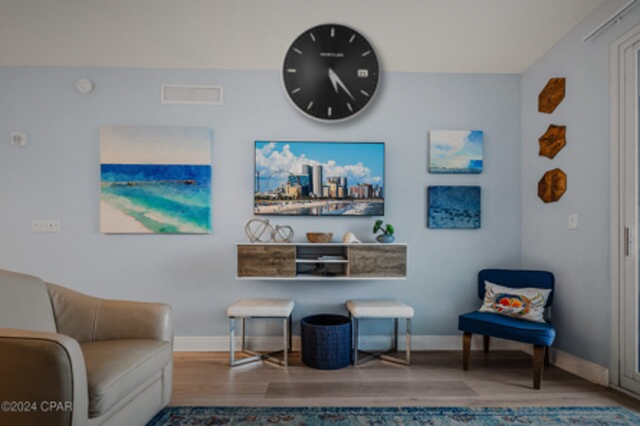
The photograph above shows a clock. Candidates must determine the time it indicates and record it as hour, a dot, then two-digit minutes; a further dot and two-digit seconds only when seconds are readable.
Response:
5.23
